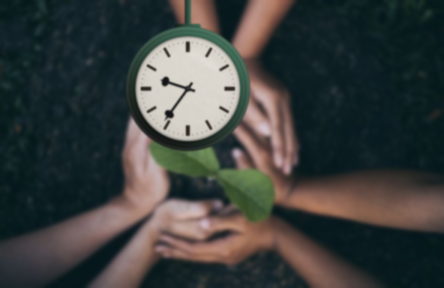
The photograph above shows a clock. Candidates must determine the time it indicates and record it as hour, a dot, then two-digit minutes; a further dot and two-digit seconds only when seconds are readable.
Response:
9.36
